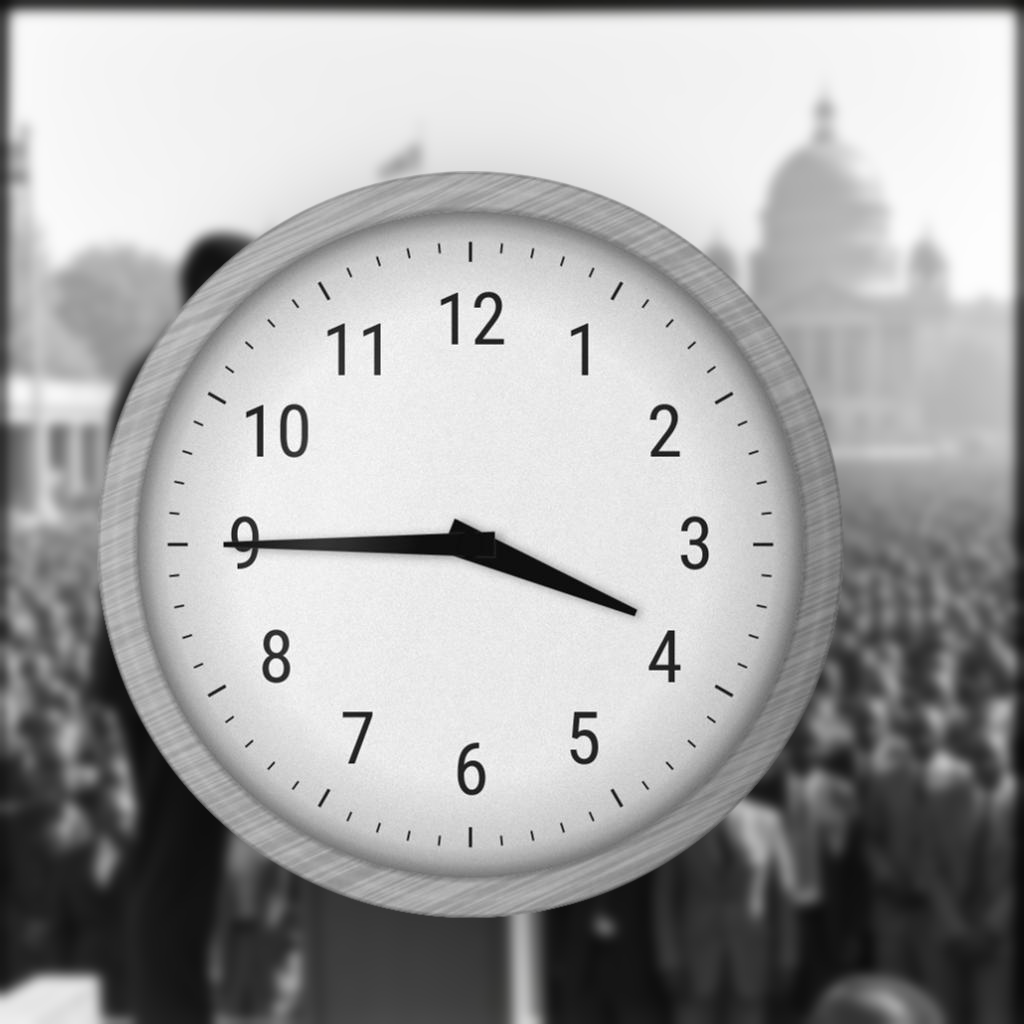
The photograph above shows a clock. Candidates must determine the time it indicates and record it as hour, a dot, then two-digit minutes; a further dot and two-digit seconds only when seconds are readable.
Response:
3.45
